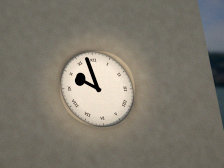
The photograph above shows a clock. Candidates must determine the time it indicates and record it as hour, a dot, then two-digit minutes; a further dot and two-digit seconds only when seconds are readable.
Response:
9.58
